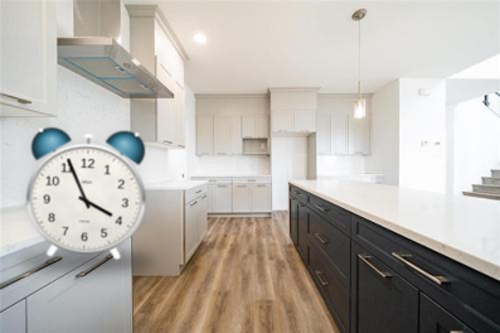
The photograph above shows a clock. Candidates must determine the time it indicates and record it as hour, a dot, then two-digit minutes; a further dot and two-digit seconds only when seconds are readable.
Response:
3.56
